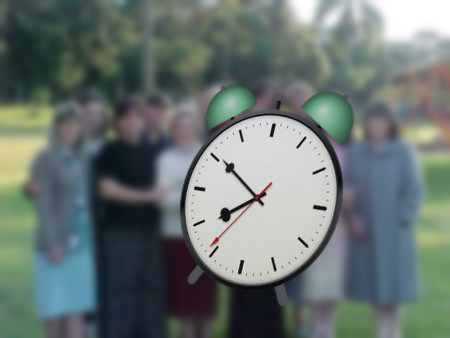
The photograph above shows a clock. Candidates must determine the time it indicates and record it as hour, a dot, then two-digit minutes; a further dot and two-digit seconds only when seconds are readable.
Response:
7.50.36
